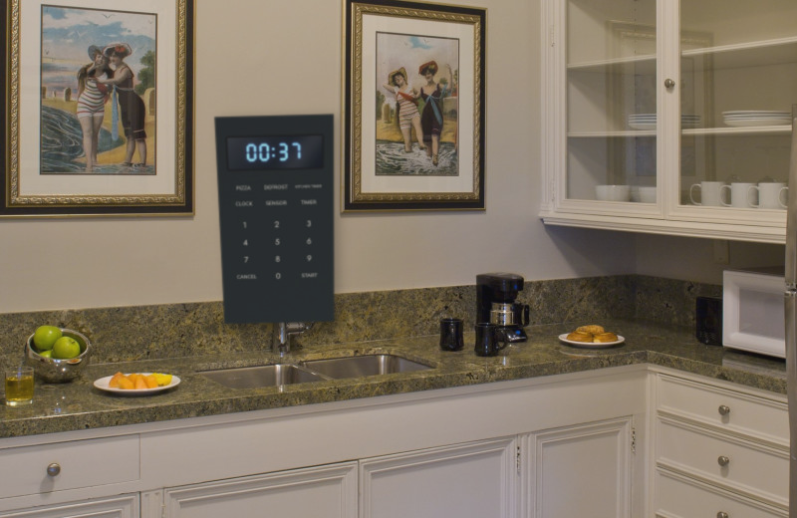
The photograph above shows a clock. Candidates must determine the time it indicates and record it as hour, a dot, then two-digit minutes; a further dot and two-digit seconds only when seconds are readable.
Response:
0.37
